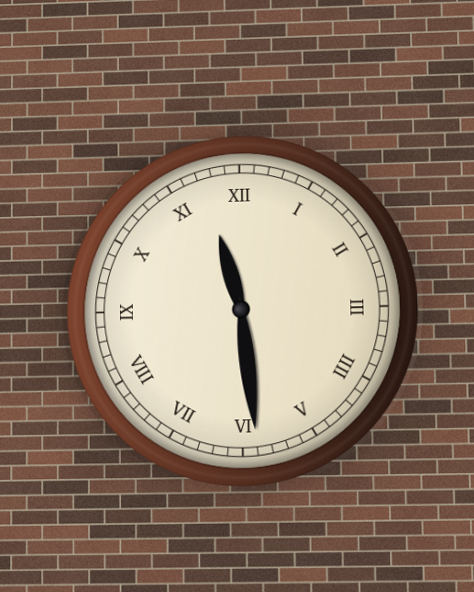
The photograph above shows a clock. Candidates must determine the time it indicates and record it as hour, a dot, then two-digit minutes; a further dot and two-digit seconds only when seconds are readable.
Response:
11.29
